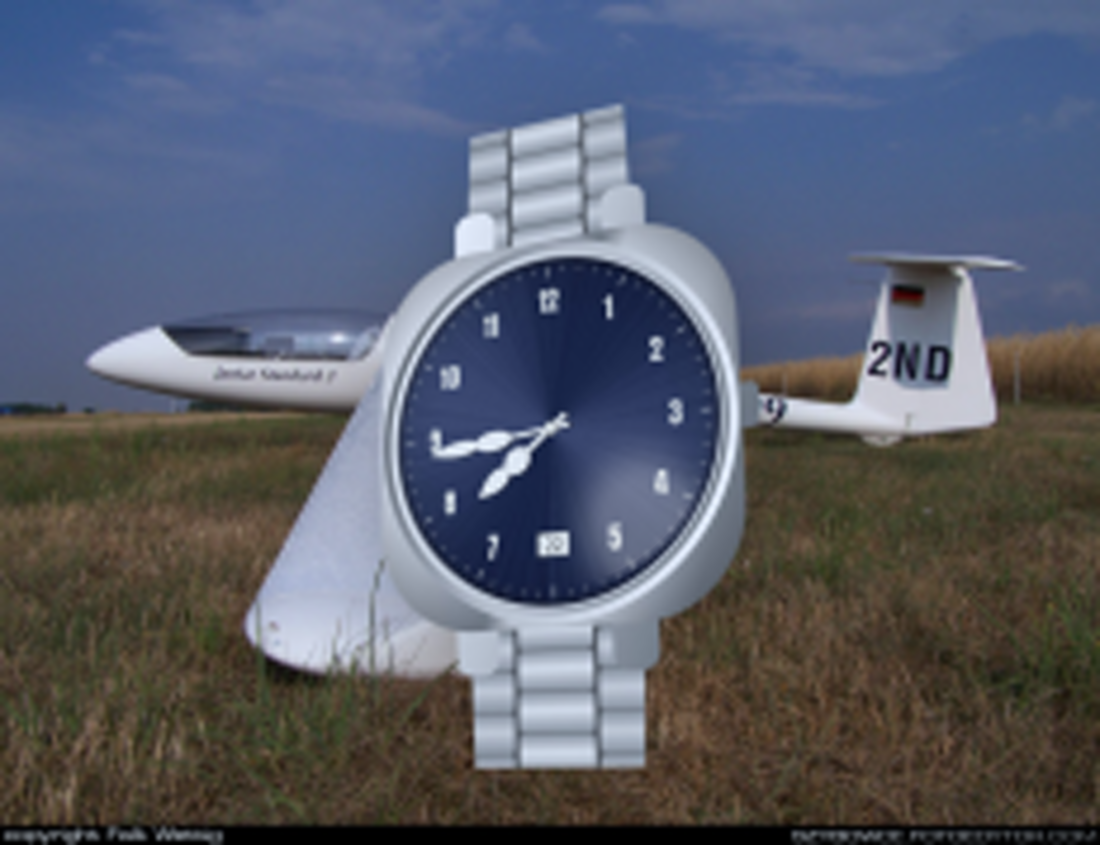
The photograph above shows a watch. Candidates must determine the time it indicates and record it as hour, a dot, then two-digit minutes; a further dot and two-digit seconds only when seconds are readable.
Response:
7.44
